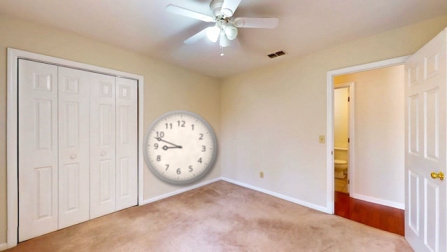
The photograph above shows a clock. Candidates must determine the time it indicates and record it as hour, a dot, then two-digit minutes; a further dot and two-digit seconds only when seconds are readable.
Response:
8.48
